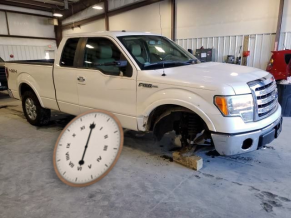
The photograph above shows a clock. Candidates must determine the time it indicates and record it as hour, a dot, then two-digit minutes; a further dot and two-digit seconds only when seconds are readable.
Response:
6.00
